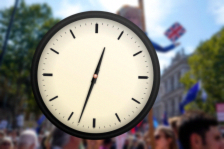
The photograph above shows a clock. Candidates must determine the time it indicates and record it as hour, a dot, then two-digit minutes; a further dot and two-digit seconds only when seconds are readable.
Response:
12.33
